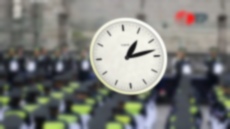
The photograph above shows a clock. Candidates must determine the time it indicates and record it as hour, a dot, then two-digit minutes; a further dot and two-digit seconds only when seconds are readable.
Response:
1.13
